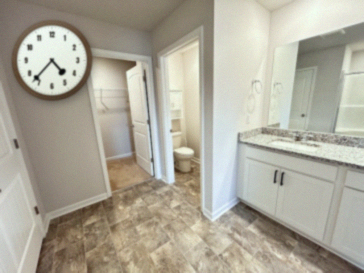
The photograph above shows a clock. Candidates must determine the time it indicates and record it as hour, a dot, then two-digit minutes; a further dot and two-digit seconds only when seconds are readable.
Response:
4.37
